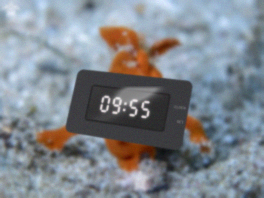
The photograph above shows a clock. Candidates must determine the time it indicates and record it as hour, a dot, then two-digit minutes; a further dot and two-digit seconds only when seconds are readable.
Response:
9.55
